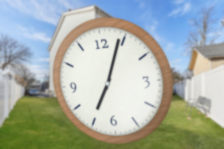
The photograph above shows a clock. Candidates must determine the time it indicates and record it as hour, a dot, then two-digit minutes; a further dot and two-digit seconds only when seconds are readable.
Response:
7.04
